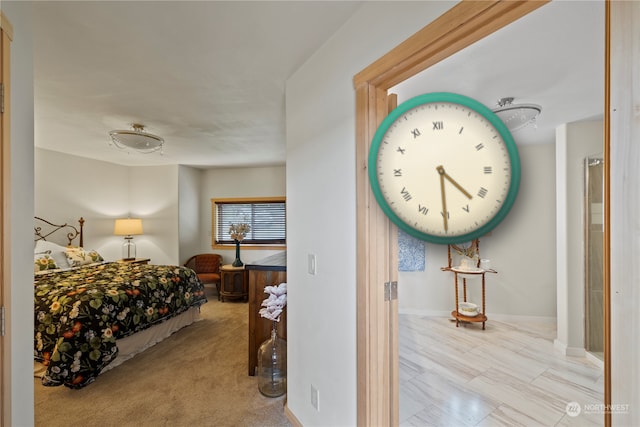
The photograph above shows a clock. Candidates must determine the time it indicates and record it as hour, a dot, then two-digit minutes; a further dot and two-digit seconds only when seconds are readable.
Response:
4.30
